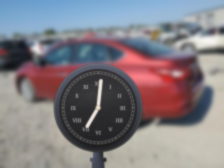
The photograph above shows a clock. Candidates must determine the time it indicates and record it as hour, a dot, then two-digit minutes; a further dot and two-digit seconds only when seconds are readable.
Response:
7.01
